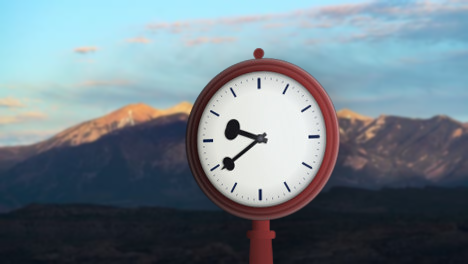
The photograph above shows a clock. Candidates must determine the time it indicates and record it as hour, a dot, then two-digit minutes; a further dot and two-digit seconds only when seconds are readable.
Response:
9.39
